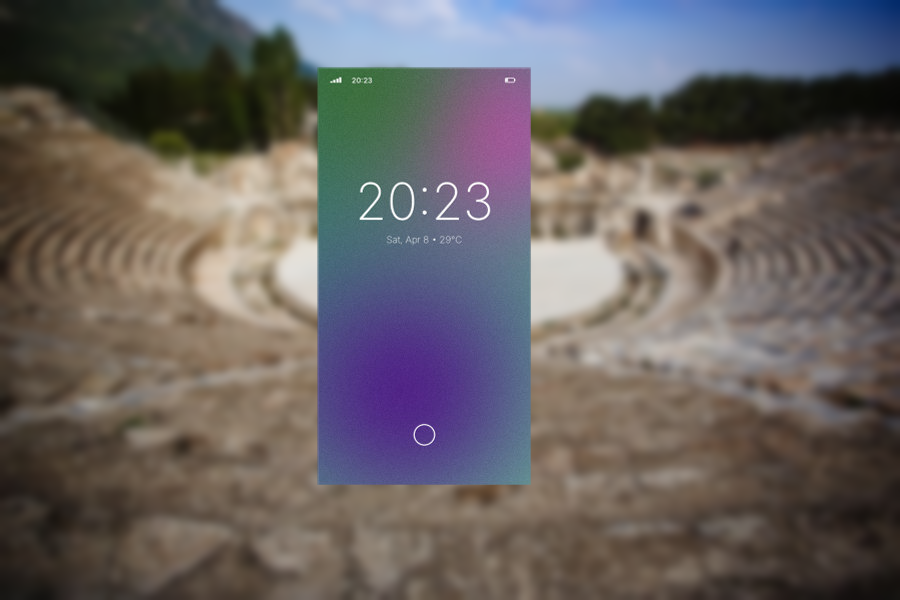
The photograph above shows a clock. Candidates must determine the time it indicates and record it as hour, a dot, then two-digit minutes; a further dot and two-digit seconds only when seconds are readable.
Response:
20.23
